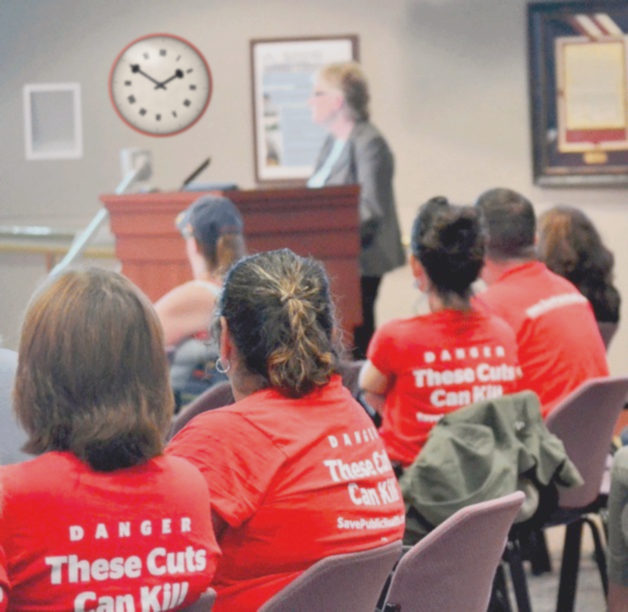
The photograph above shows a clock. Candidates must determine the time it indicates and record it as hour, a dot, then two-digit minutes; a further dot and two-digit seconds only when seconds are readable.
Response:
1.50
